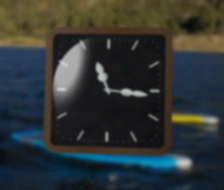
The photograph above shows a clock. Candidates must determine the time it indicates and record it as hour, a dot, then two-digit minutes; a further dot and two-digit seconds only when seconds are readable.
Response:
11.16
